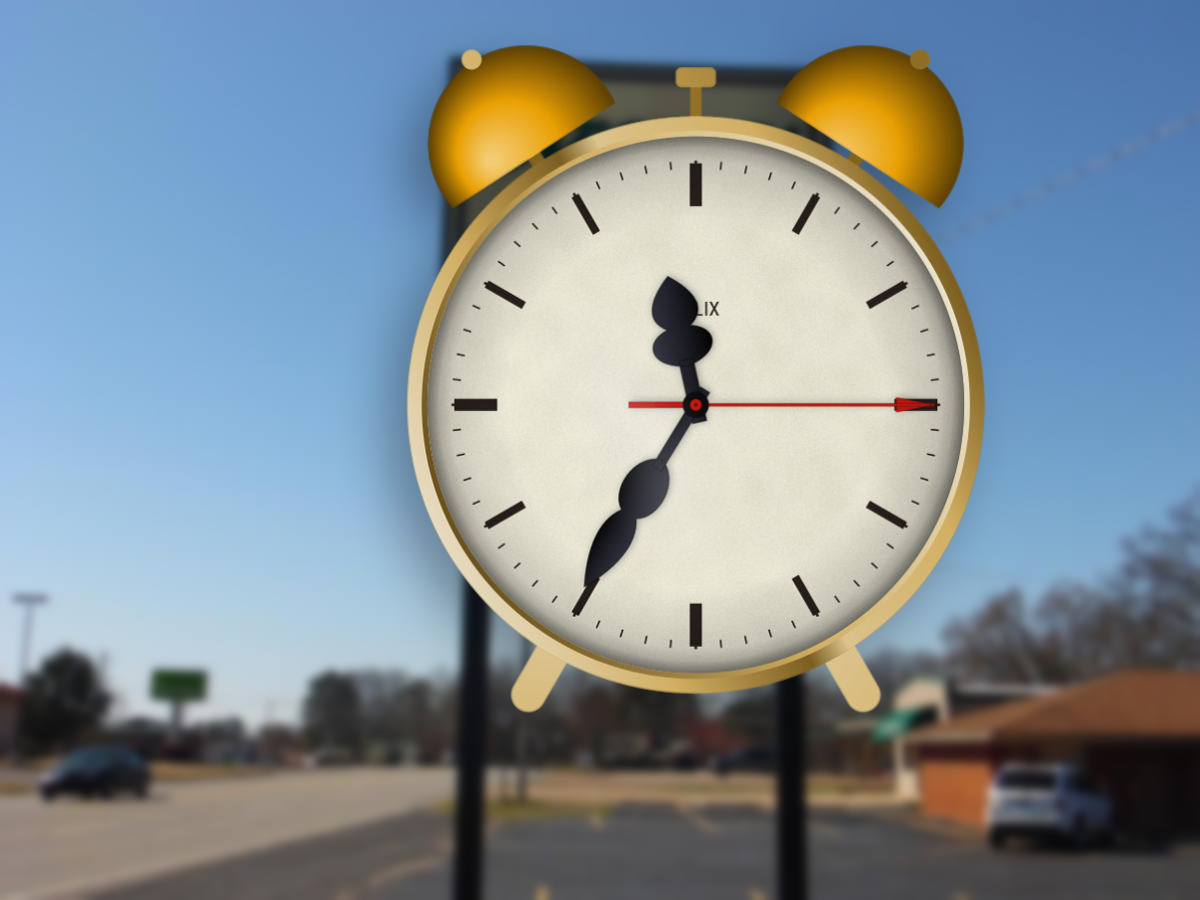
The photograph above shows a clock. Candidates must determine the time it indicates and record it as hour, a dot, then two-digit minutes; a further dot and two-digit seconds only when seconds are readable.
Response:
11.35.15
